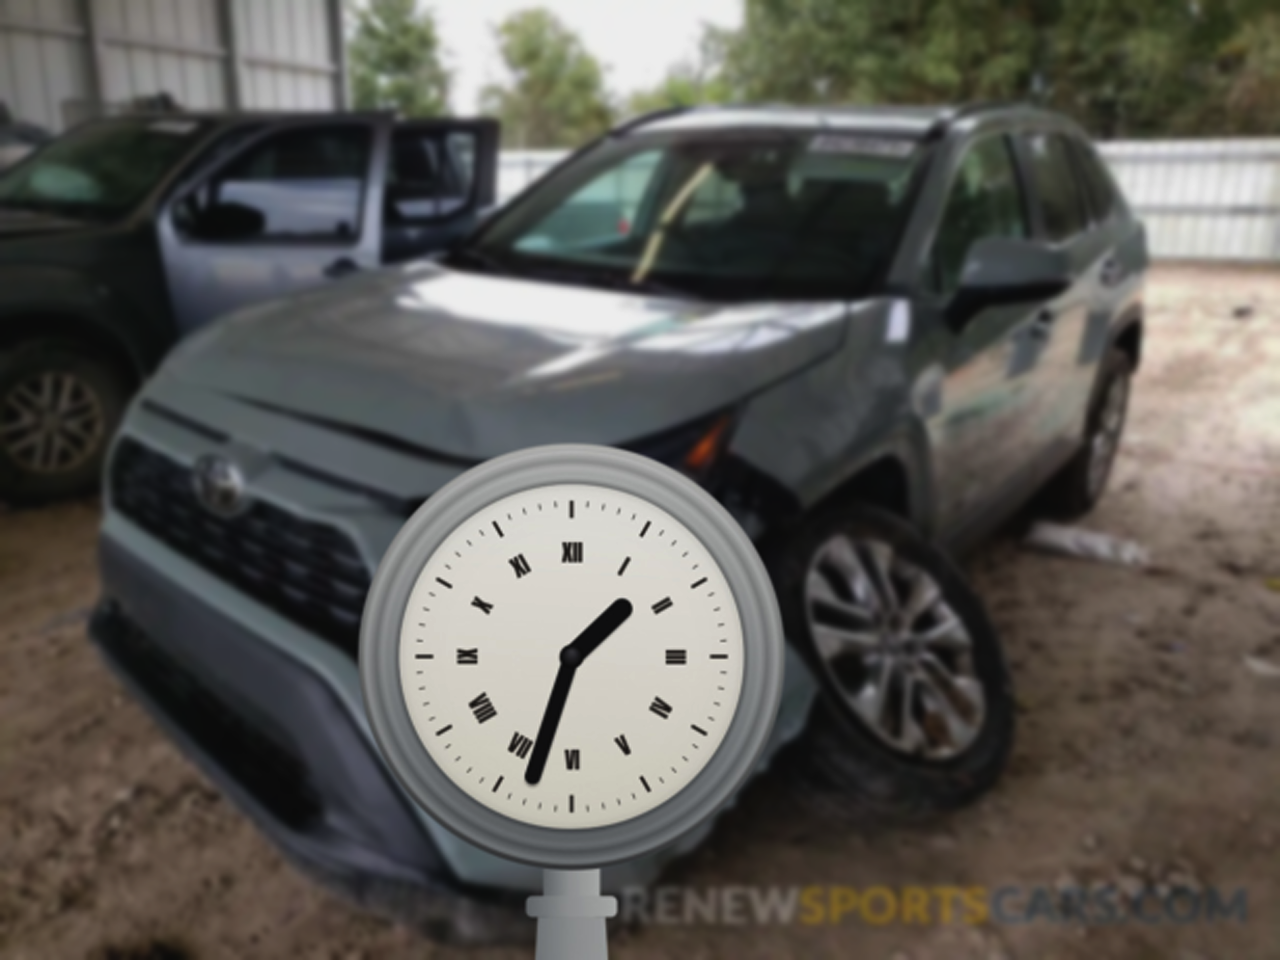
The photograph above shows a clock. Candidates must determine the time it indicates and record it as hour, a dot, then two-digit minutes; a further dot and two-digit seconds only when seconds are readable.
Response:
1.33
